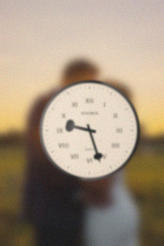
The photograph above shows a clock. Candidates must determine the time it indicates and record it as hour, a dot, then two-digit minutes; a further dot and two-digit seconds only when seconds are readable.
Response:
9.27
